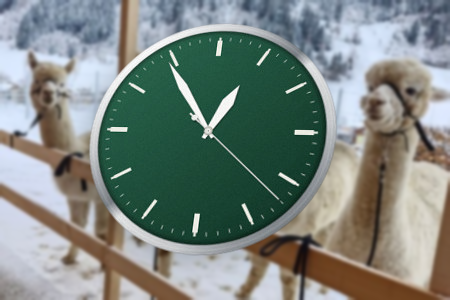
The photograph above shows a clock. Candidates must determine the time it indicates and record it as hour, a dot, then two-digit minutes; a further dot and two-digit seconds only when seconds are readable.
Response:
12.54.22
